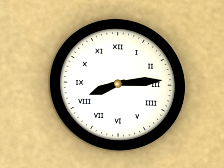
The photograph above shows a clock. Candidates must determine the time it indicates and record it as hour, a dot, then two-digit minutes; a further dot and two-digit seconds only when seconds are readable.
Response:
8.14
